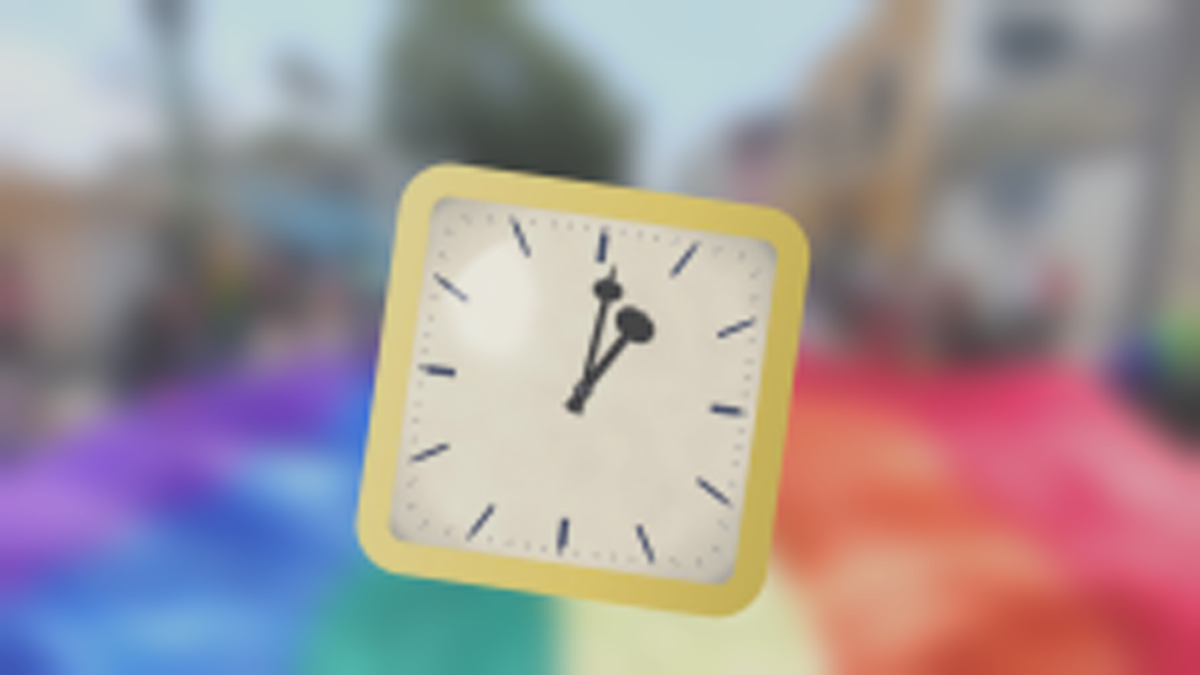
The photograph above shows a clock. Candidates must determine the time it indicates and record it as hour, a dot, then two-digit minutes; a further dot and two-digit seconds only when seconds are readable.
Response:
1.01
